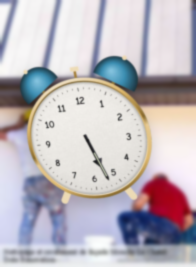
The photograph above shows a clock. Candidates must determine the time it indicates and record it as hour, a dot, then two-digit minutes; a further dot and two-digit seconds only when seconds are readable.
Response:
5.27
